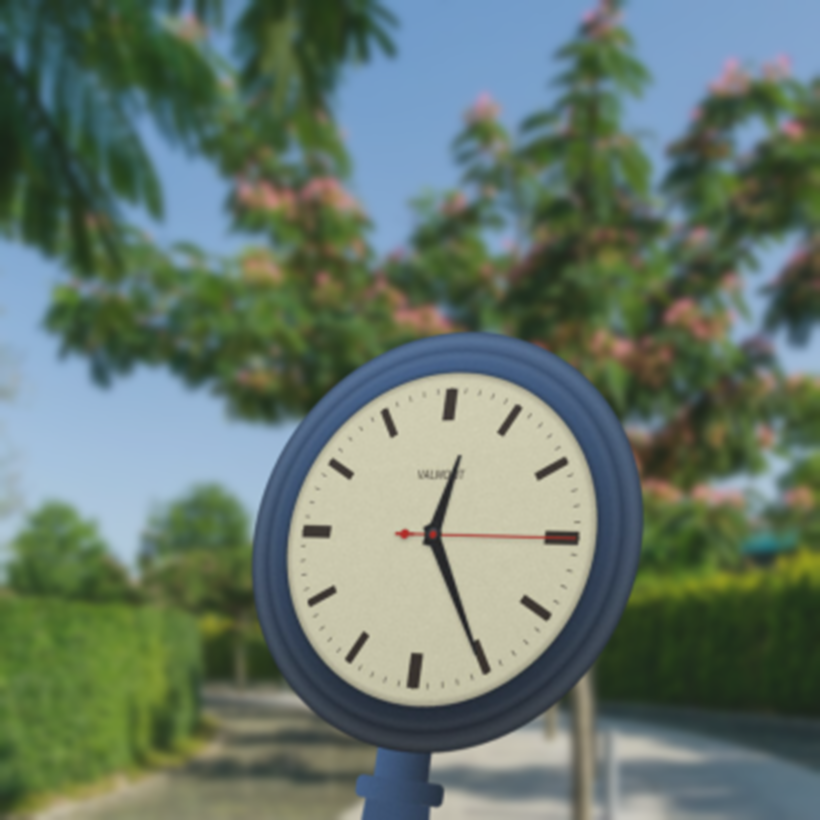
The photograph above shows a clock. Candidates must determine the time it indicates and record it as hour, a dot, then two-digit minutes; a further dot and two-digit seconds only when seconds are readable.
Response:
12.25.15
